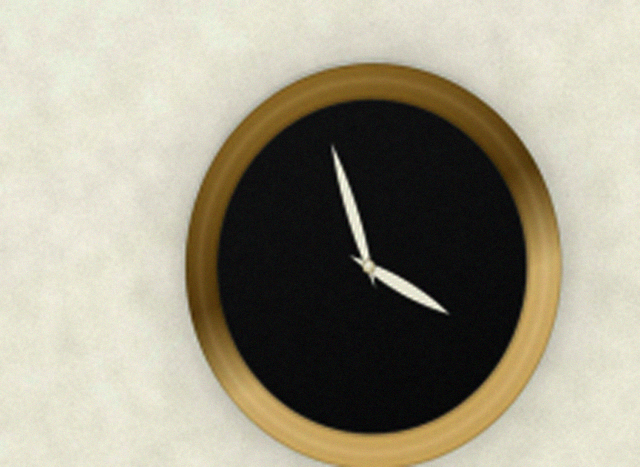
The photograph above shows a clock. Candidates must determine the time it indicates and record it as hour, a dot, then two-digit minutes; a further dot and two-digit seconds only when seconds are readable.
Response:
3.57
